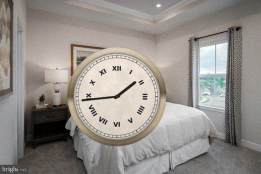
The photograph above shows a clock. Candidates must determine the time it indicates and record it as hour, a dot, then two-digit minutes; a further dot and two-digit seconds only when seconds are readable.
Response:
1.44
